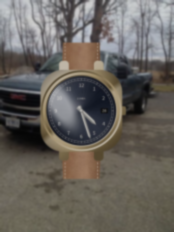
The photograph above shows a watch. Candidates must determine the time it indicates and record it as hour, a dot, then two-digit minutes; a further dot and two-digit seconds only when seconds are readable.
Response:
4.27
